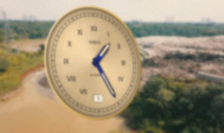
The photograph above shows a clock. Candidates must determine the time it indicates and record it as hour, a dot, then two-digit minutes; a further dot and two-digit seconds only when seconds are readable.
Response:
1.25
